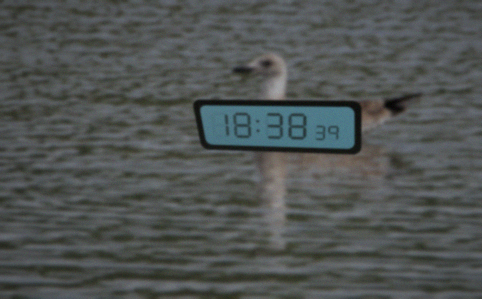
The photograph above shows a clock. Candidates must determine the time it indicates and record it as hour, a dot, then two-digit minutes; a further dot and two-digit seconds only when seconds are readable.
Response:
18.38.39
